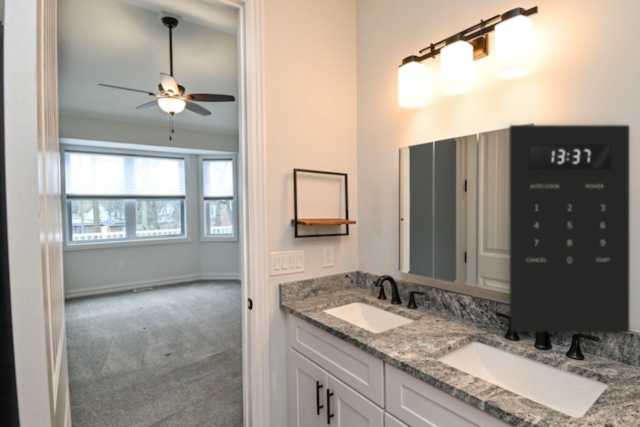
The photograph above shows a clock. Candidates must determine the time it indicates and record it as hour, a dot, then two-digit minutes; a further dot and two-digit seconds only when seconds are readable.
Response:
13.37
